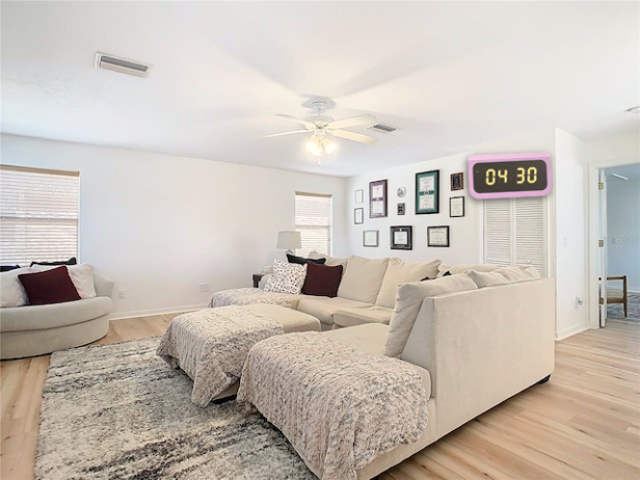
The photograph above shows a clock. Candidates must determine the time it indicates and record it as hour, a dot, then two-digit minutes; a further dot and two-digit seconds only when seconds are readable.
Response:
4.30
